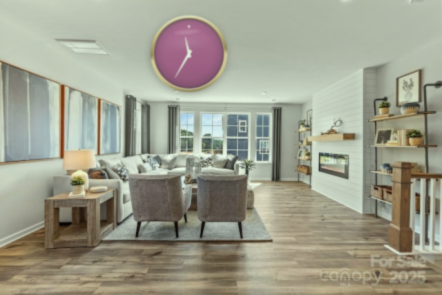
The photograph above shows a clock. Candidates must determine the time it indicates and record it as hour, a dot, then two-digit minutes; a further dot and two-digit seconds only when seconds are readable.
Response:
11.35
